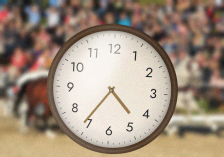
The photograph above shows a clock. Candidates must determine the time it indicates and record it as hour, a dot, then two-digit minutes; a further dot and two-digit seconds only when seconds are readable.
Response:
4.36
